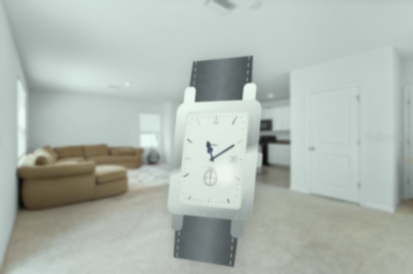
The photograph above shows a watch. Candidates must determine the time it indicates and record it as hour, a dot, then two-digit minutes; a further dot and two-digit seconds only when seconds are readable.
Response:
11.10
